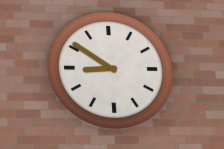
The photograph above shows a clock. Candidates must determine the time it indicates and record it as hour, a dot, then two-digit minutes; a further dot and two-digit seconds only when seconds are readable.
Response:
8.51
